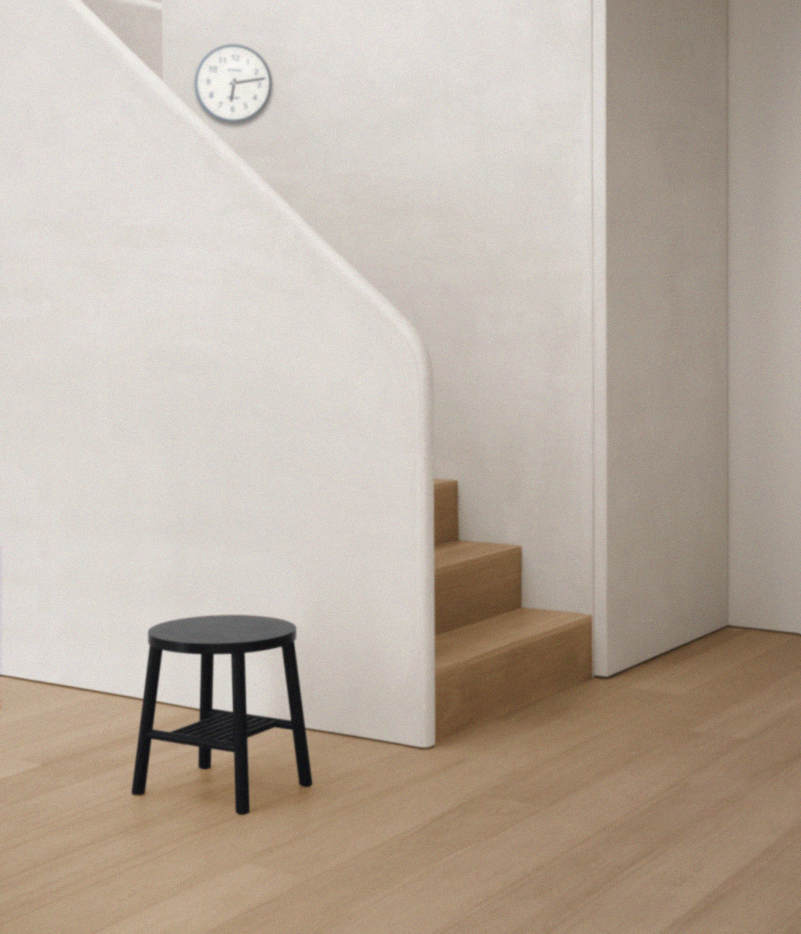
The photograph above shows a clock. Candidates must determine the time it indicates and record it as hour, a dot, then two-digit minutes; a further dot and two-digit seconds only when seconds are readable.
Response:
6.13
